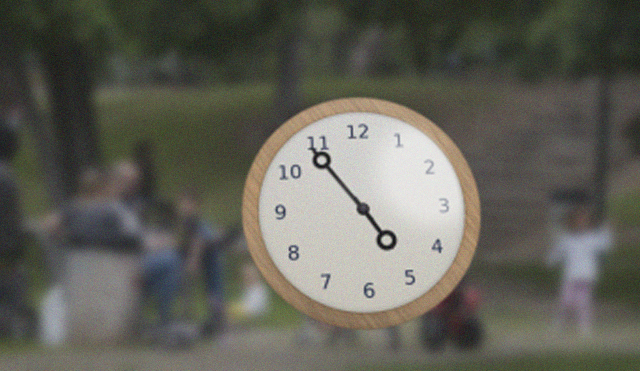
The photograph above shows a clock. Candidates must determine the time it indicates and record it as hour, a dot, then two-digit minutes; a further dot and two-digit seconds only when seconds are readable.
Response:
4.54
